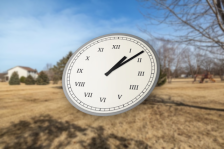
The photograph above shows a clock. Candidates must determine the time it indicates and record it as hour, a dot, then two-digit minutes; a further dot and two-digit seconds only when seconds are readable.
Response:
1.08
